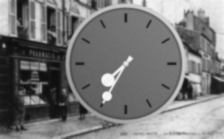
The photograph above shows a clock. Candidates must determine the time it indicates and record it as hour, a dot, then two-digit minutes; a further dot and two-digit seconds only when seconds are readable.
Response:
7.35
